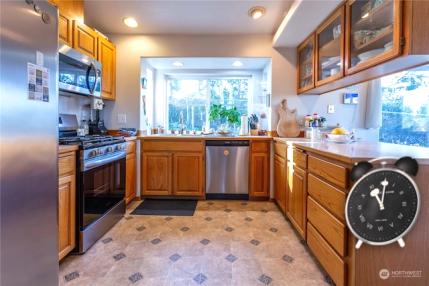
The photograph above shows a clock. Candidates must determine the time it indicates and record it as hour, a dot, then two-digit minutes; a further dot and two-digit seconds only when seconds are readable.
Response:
11.01
